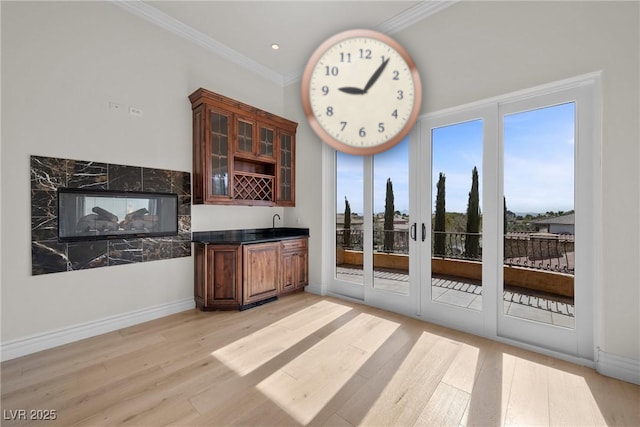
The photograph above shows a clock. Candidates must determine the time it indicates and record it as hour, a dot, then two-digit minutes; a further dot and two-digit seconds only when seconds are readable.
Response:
9.06
